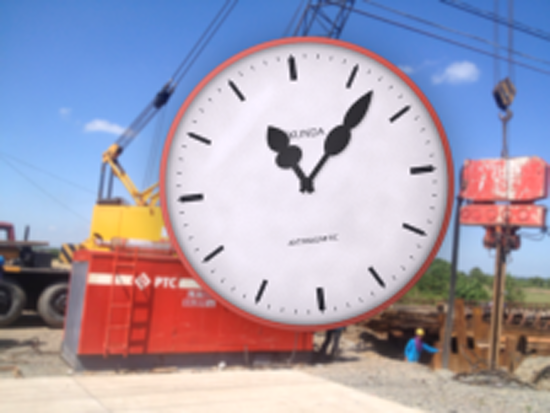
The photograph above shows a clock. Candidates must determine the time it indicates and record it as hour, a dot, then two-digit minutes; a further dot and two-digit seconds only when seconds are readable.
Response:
11.07
